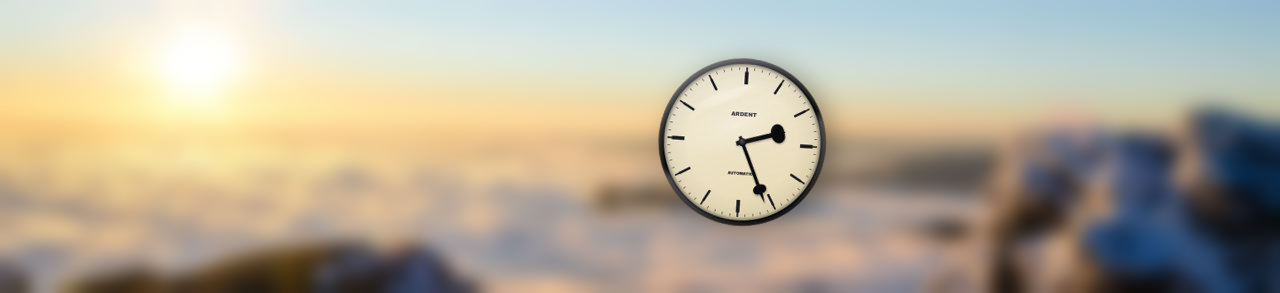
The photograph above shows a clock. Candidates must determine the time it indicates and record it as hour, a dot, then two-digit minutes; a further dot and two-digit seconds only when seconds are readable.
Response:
2.26
